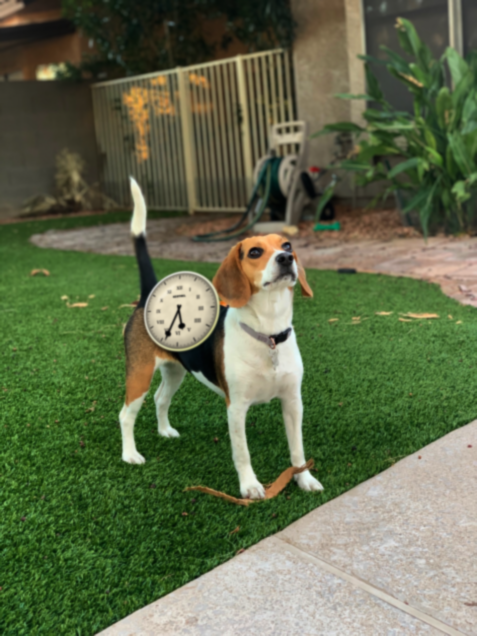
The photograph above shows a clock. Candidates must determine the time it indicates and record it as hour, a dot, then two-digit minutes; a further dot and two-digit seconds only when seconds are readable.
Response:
5.34
